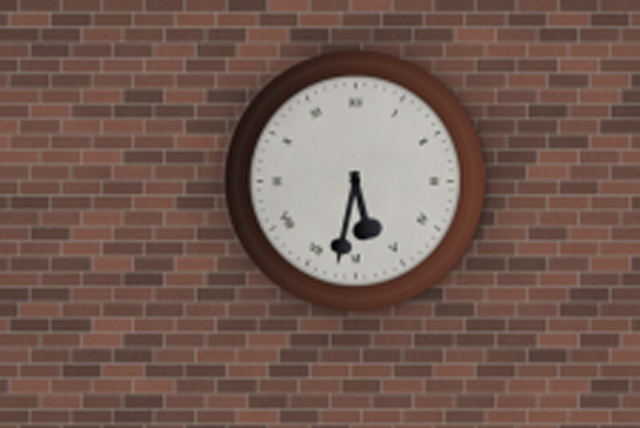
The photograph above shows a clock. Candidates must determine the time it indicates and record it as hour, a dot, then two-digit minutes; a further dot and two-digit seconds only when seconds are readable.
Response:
5.32
